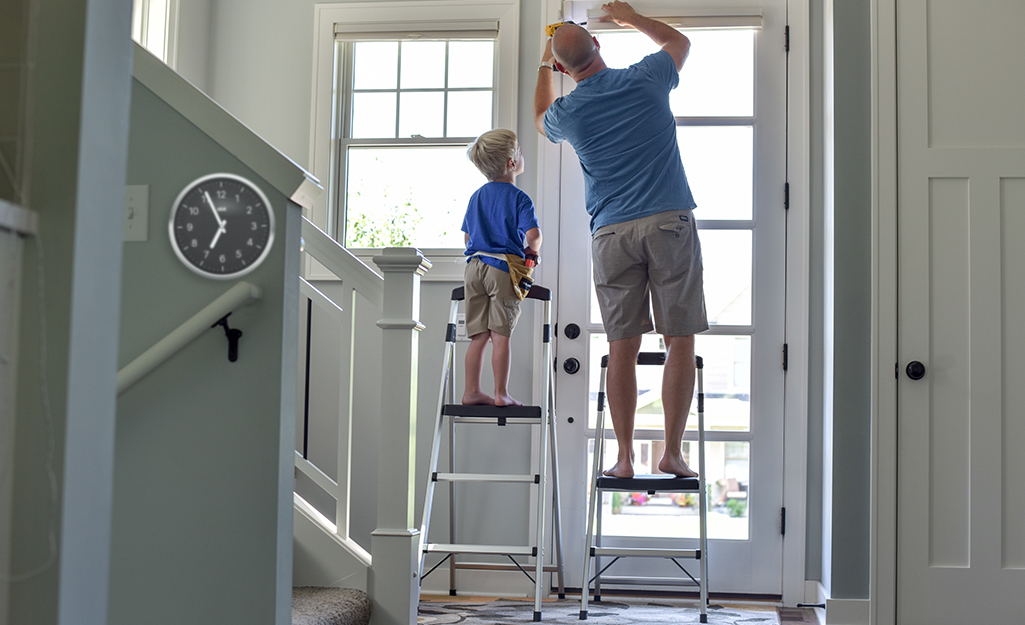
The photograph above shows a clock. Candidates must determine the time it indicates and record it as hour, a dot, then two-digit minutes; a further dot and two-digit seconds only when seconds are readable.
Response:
6.56
